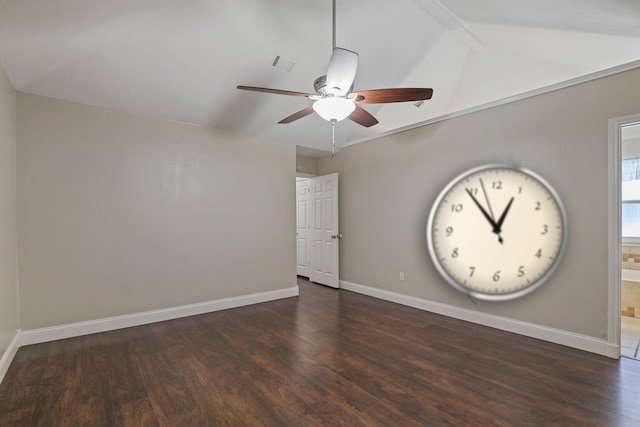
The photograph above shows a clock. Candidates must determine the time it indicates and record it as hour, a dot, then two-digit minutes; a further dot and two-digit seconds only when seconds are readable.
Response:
12.53.57
